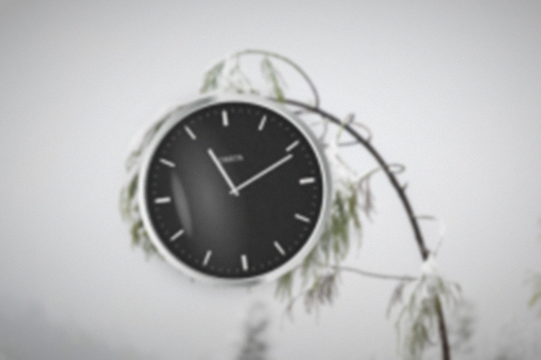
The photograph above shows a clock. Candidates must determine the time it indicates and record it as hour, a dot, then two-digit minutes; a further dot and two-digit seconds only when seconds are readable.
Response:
11.11
